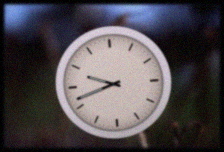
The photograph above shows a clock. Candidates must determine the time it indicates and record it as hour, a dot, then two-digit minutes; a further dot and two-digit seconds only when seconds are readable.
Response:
9.42
